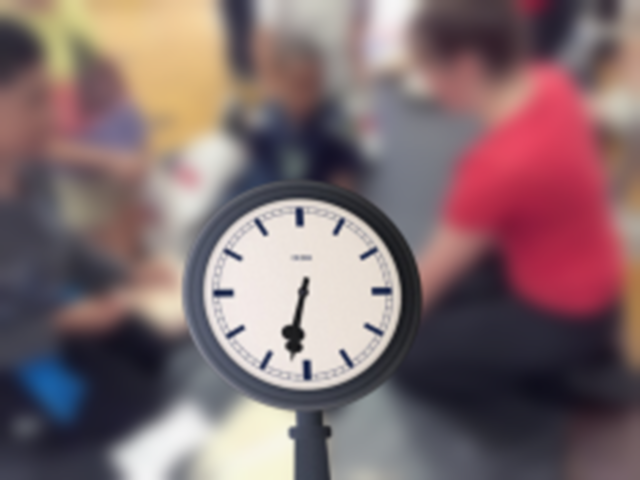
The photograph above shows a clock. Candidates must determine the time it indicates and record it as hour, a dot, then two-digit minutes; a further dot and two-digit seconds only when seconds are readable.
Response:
6.32
